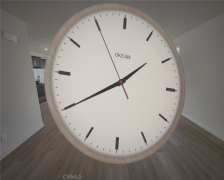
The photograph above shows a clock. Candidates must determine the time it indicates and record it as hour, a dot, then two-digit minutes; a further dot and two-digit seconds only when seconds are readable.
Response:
1.39.55
